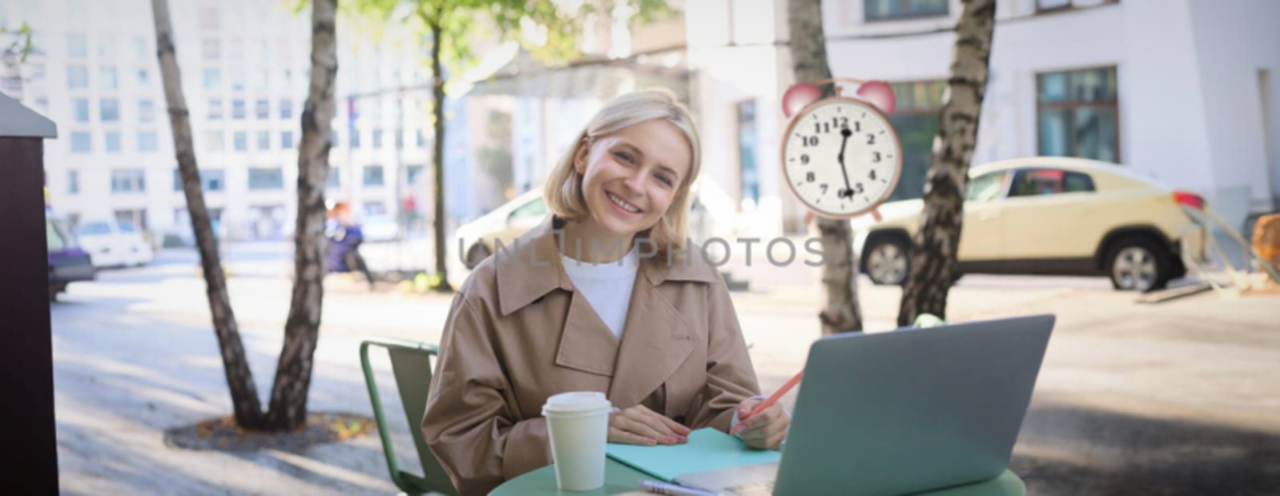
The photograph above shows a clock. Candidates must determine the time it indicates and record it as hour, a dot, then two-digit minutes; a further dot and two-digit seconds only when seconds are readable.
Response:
12.28
